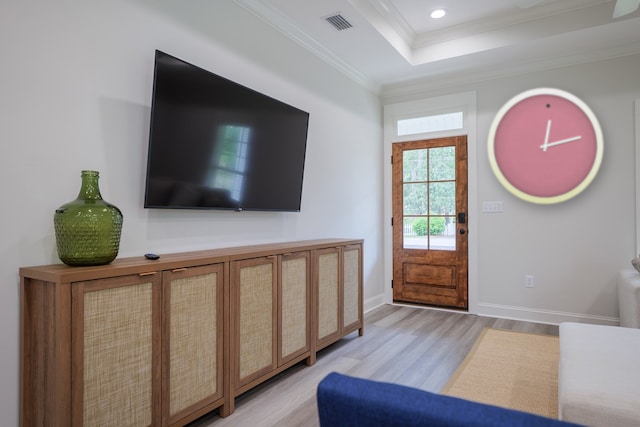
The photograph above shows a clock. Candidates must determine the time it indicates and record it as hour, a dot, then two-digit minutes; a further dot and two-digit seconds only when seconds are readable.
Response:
12.12
